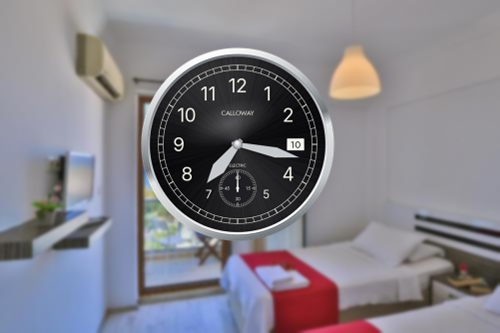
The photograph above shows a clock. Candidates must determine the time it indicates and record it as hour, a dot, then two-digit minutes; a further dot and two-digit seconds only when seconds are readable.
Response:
7.17
